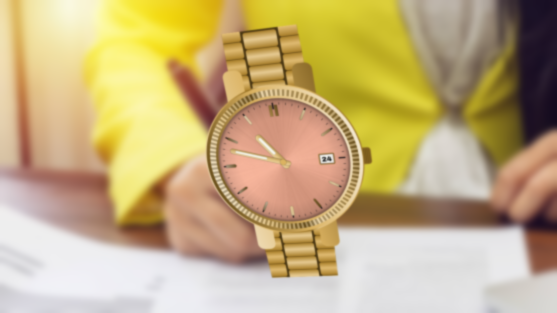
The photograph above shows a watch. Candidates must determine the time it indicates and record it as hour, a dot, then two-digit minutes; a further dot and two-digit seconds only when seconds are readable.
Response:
10.48
